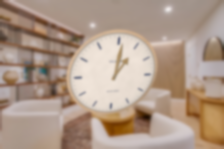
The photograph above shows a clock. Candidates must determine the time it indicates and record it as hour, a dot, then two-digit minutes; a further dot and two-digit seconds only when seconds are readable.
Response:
1.01
